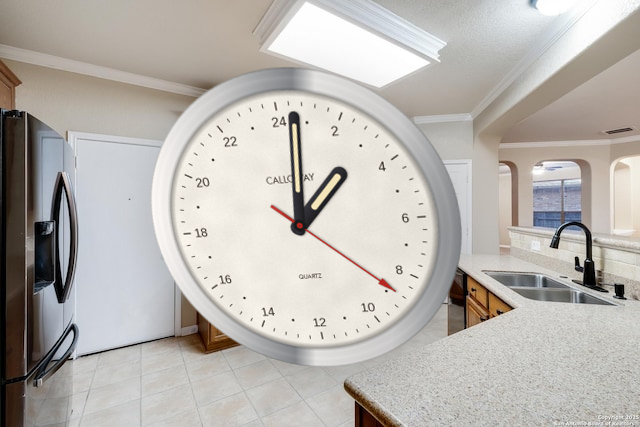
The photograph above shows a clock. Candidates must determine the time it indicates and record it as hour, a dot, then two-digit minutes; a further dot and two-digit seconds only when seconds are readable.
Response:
3.01.22
